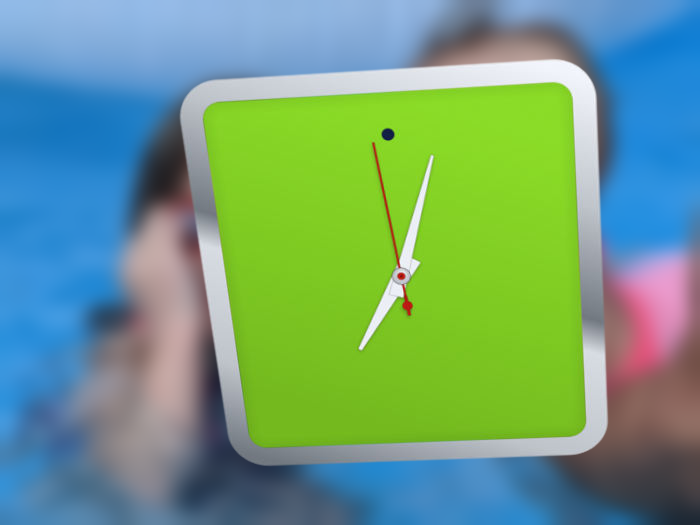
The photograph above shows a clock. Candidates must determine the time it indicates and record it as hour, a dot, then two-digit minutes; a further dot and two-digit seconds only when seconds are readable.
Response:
7.02.59
